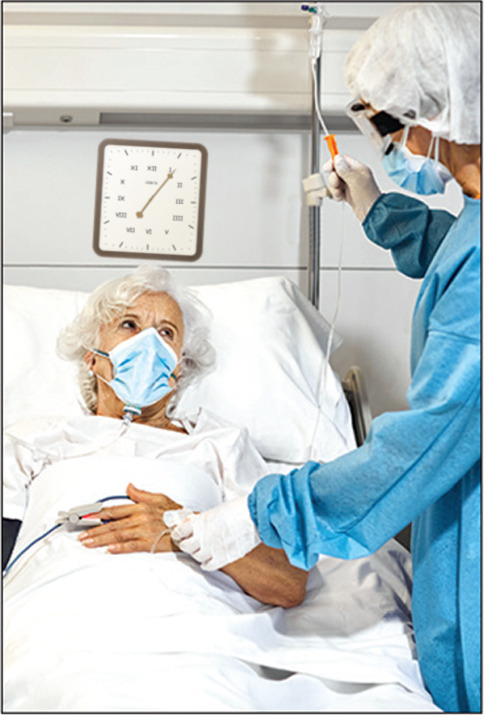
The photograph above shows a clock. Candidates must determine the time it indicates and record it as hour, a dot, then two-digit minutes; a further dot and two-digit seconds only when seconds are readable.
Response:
7.06
